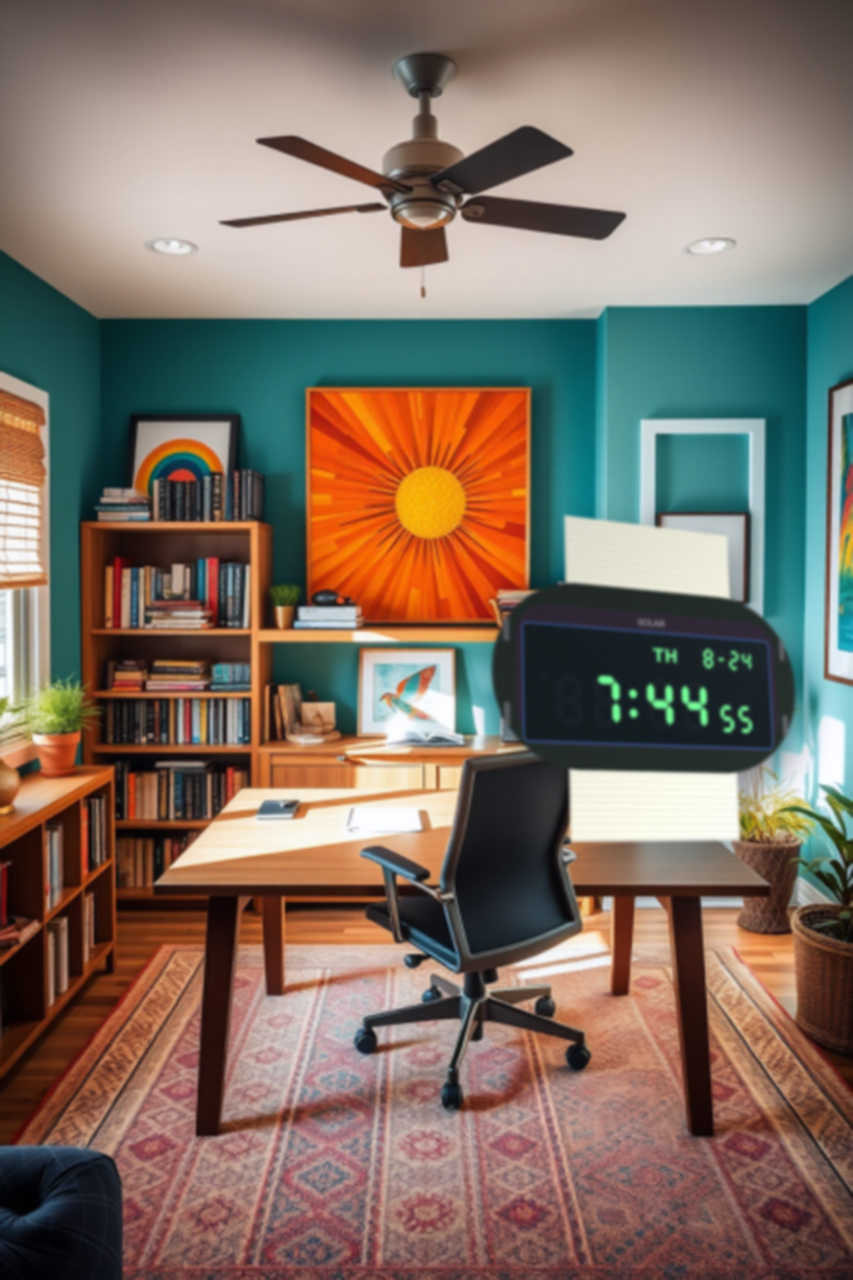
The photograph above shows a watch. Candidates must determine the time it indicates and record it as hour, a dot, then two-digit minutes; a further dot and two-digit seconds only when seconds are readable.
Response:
7.44.55
